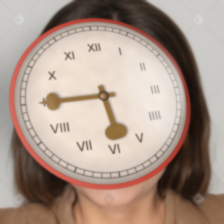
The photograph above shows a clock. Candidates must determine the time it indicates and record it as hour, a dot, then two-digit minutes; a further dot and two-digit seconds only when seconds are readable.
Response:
5.45
